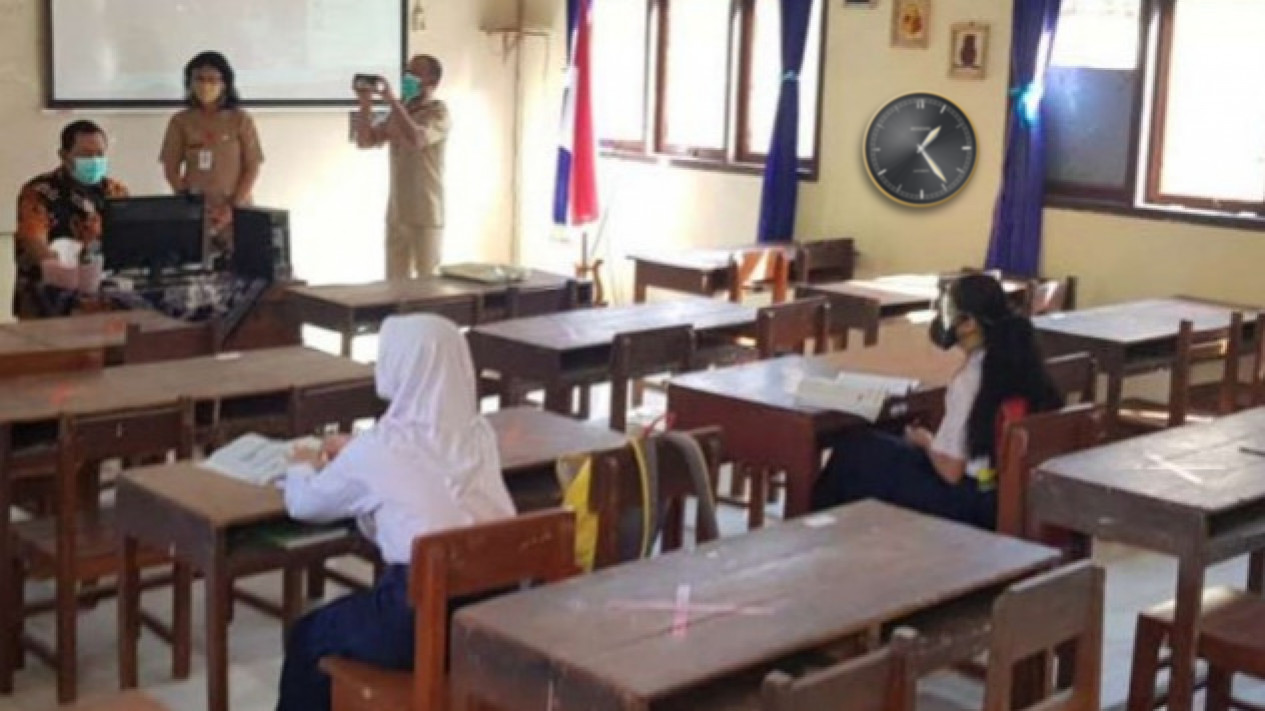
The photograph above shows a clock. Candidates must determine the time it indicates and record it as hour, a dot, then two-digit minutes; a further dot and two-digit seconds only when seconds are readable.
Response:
1.24
